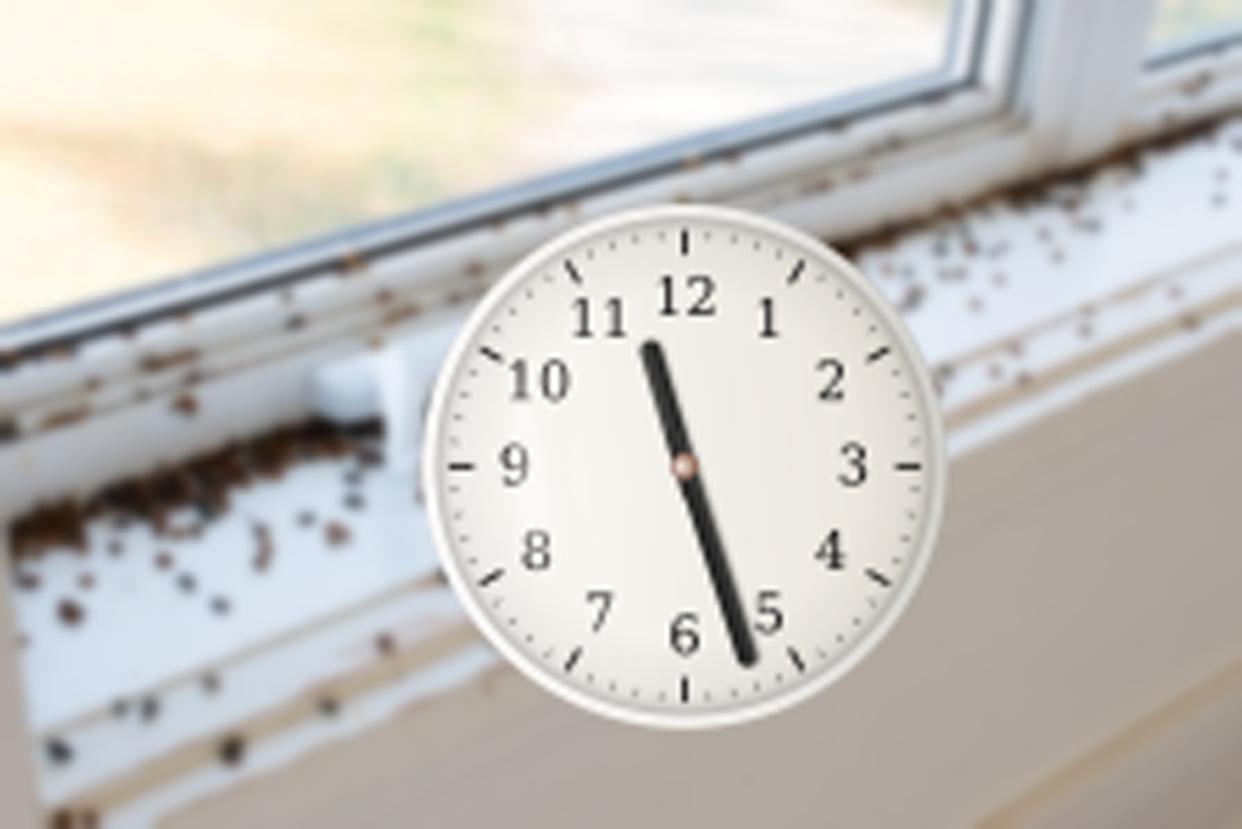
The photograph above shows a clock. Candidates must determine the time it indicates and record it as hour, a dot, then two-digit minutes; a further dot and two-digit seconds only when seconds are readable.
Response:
11.27
